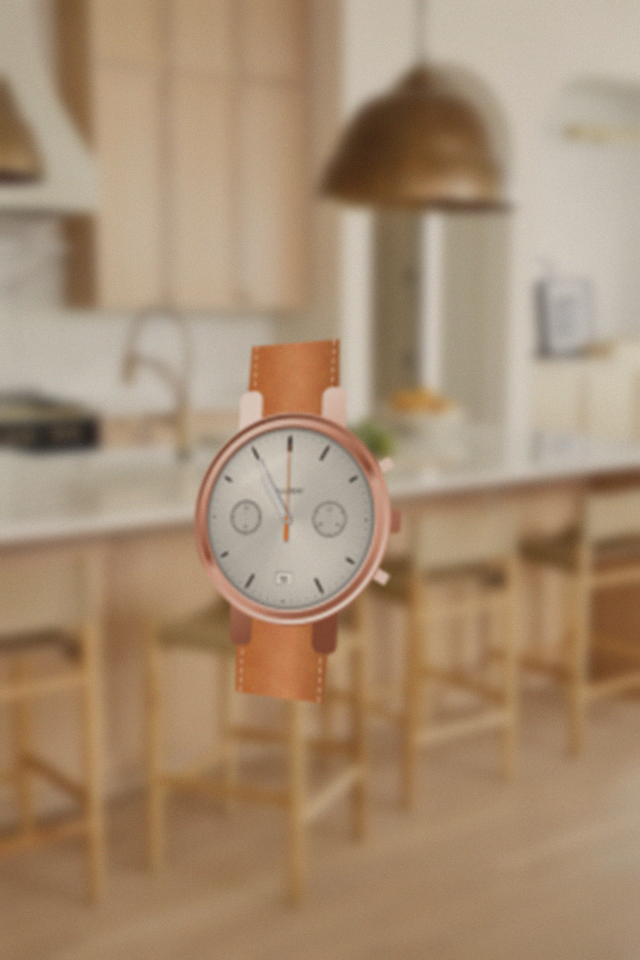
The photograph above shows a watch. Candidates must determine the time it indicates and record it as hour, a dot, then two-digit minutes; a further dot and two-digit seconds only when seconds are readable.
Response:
10.55
